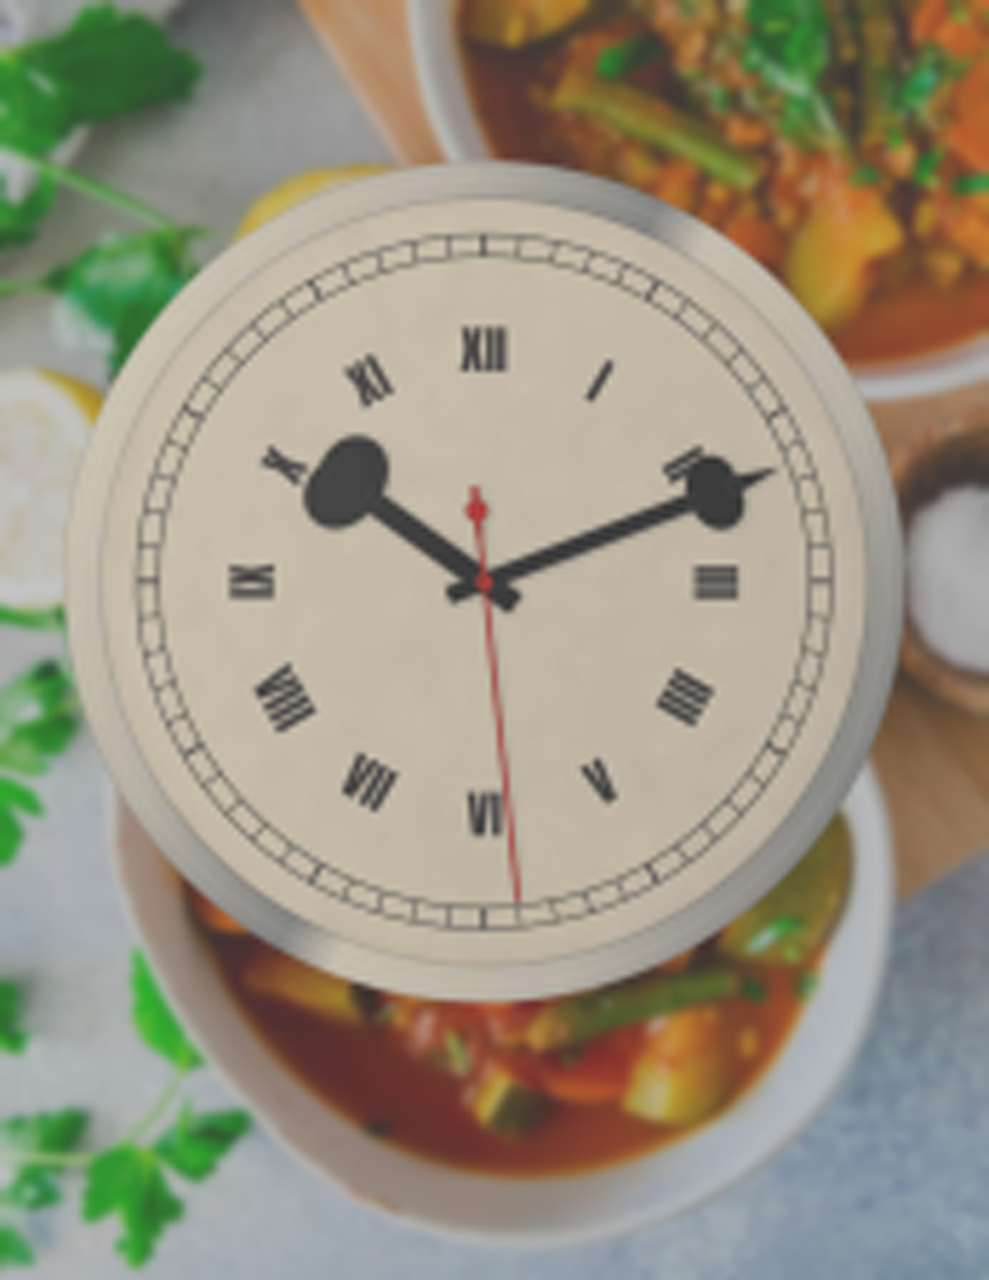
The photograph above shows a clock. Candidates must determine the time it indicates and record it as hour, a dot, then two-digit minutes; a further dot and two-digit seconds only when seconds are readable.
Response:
10.11.29
